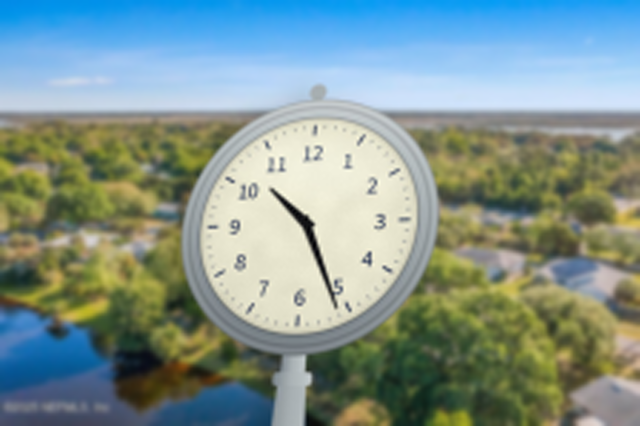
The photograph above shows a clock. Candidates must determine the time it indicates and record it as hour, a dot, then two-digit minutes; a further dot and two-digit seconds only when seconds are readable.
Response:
10.26
